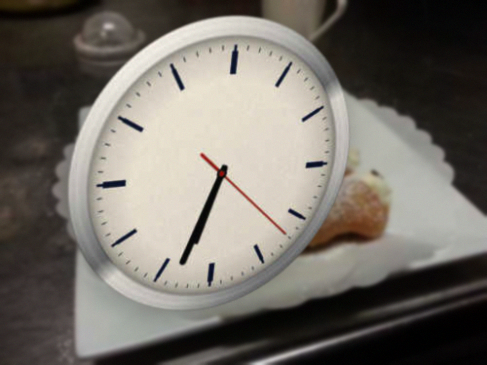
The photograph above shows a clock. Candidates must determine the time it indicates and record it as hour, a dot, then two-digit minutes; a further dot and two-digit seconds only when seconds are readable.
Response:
6.33.22
